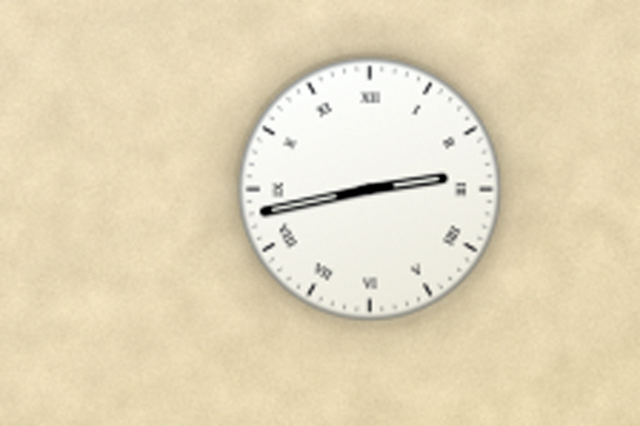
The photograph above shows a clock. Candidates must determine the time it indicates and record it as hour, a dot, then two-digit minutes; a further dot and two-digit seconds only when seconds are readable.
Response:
2.43
